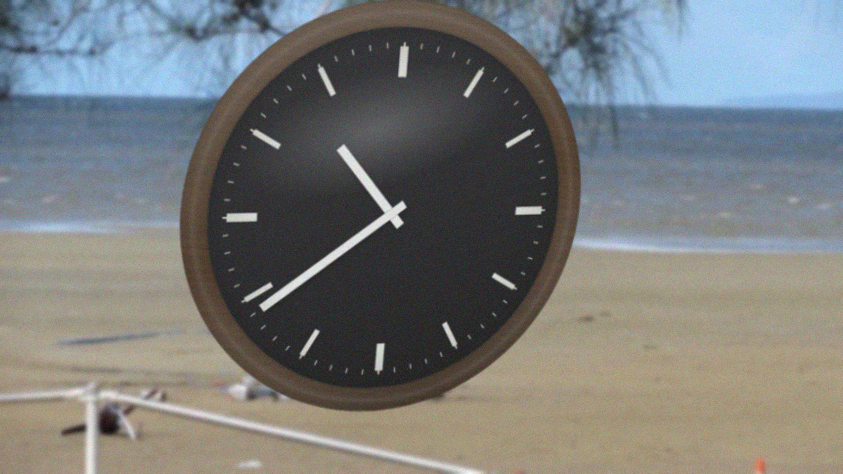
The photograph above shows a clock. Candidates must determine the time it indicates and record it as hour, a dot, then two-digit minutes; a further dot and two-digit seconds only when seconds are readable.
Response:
10.39
